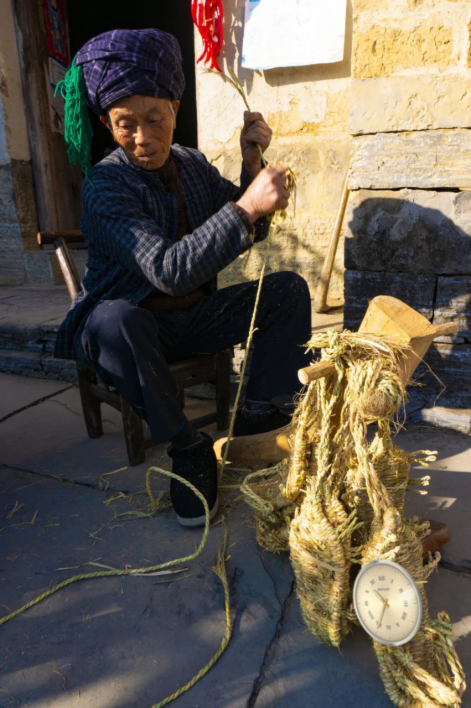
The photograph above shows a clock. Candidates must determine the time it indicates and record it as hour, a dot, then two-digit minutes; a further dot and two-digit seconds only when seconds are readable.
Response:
10.35
